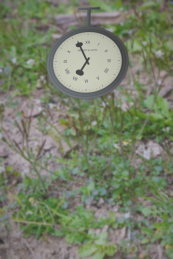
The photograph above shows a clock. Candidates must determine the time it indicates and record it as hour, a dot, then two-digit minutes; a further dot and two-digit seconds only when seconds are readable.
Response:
6.56
